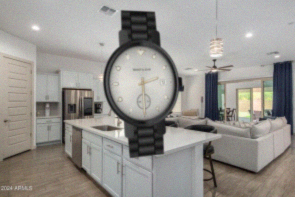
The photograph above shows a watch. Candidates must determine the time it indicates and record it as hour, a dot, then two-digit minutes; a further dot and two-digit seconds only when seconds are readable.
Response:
2.30
